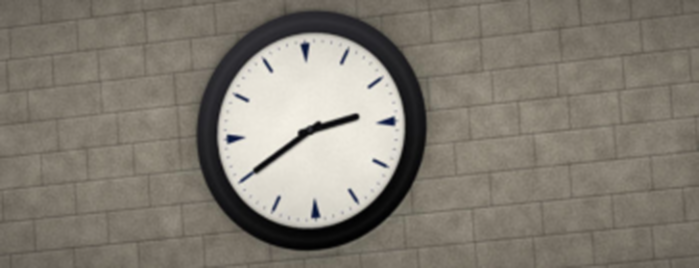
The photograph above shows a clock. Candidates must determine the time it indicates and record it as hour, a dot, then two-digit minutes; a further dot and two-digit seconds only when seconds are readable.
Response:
2.40
